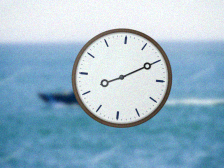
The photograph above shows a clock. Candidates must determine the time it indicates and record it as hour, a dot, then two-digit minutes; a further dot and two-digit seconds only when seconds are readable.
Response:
8.10
